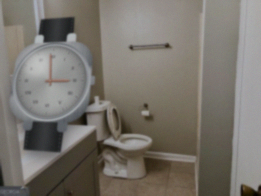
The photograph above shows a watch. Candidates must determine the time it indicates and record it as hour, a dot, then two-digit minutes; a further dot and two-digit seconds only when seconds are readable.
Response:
2.59
